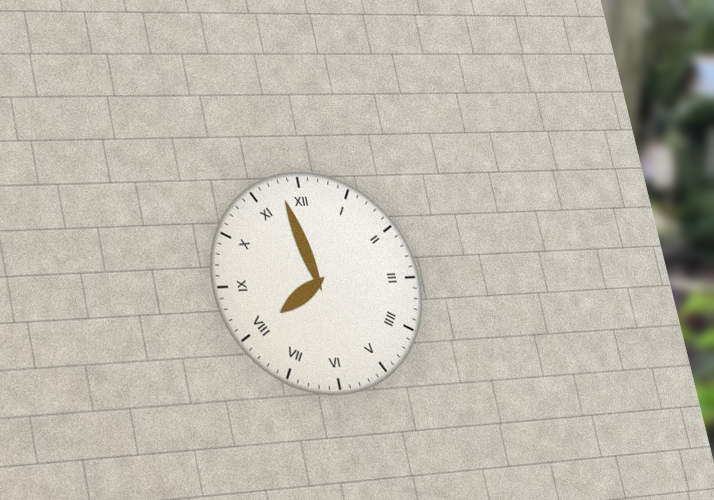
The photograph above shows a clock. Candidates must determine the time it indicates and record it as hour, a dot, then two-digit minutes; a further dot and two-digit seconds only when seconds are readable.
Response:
7.58
